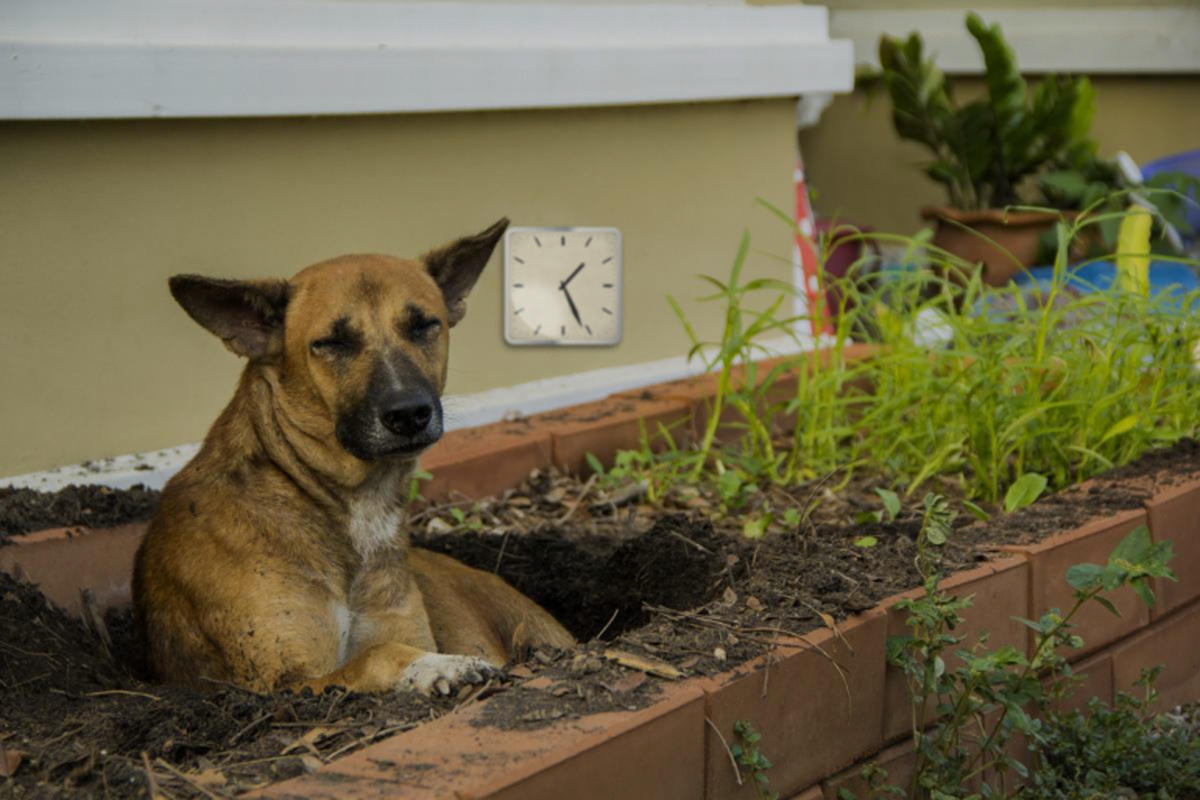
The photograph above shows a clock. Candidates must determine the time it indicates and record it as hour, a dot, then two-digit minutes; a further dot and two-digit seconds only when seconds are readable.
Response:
1.26
